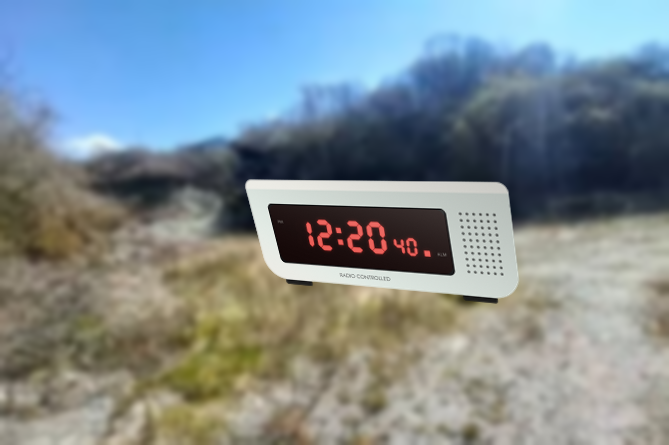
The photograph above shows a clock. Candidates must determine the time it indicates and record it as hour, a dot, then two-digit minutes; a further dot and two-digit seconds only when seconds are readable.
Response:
12.20.40
